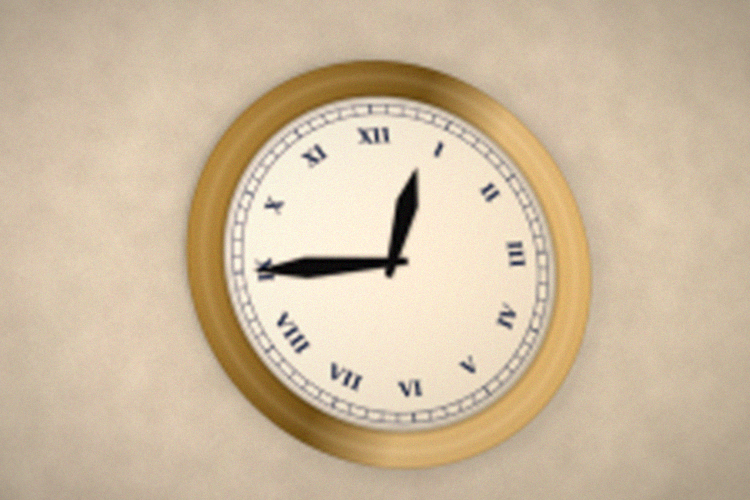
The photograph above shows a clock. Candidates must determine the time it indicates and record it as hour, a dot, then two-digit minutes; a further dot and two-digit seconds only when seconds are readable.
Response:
12.45
